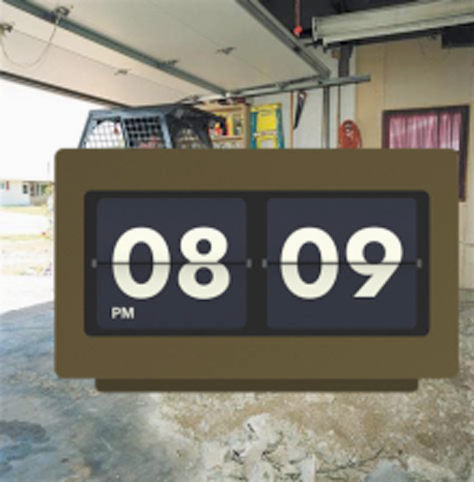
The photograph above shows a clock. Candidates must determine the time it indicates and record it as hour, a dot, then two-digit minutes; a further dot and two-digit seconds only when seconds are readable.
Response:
8.09
